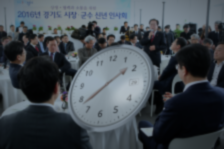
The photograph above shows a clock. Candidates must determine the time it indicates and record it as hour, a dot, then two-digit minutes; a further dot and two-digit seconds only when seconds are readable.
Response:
1.38
